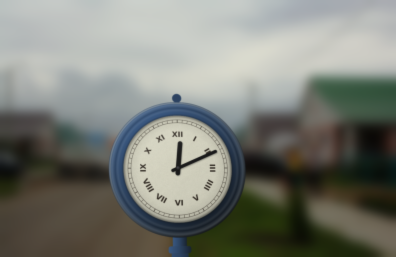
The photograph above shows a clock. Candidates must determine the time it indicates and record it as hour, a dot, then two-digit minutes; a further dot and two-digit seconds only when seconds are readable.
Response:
12.11
